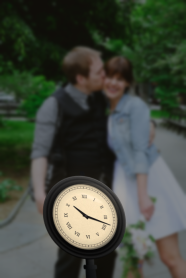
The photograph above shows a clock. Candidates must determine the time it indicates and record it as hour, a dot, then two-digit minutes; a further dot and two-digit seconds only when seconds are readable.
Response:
10.18
